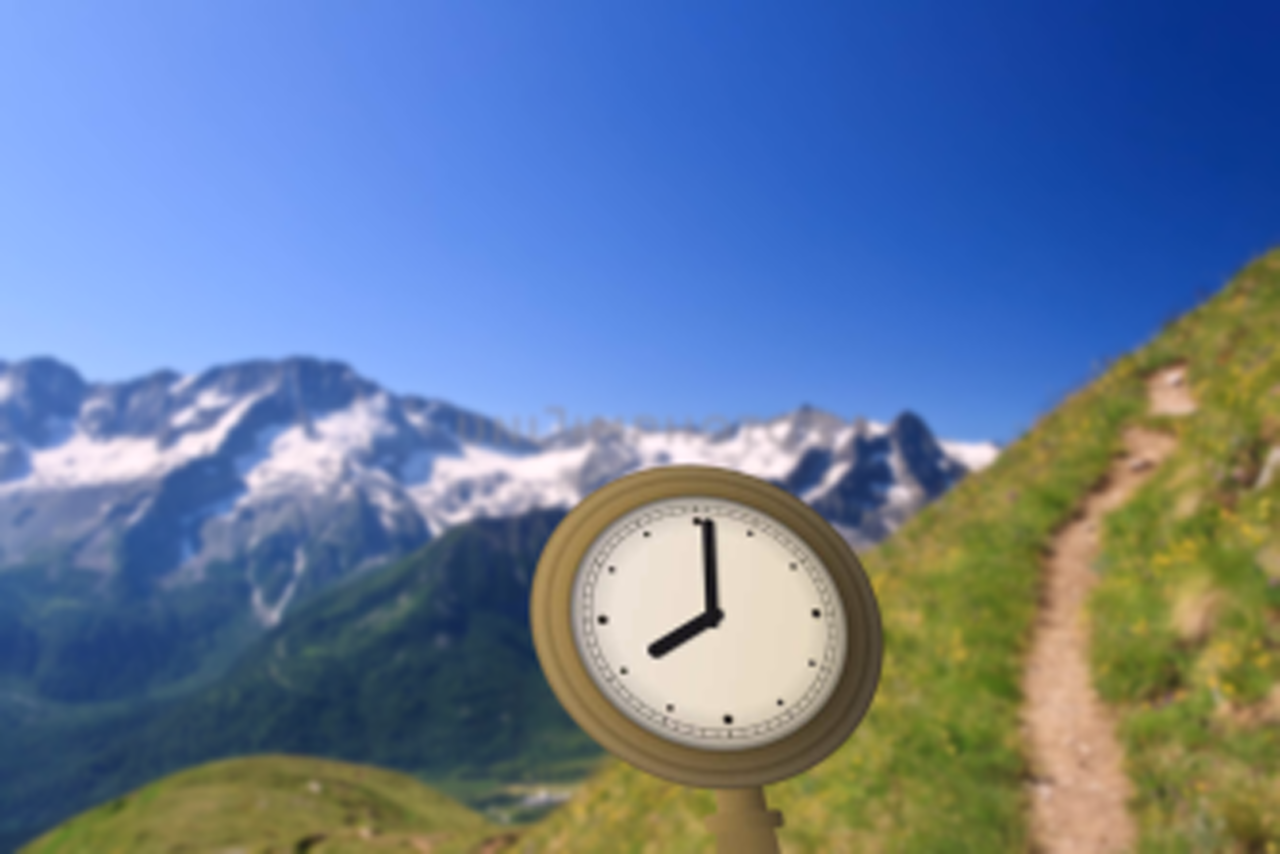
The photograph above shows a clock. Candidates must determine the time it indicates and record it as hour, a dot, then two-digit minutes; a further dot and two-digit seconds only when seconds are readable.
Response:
8.01
